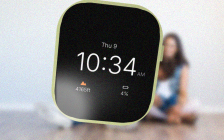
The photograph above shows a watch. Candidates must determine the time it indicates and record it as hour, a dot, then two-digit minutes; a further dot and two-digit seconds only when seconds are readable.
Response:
10.34
